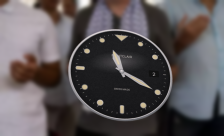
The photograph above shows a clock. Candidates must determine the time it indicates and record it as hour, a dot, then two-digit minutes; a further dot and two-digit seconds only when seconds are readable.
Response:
11.20
